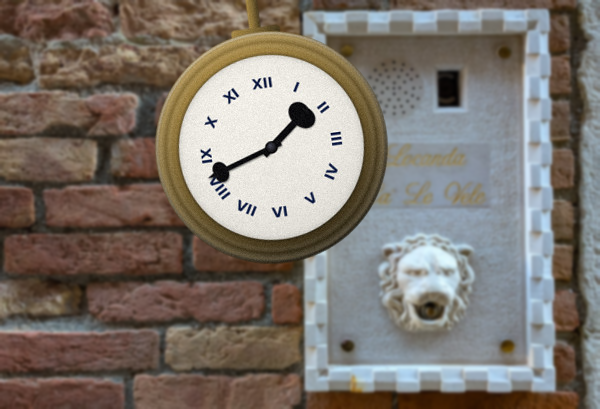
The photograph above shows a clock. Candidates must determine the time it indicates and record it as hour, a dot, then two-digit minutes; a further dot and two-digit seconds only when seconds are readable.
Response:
1.42
